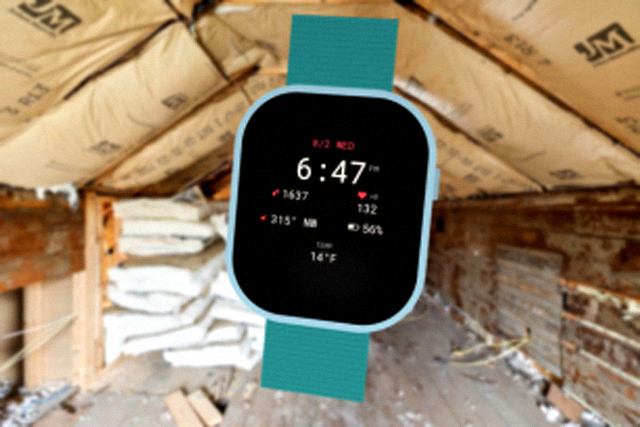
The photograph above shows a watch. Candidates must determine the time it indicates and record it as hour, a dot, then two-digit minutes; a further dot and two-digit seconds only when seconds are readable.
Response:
6.47
